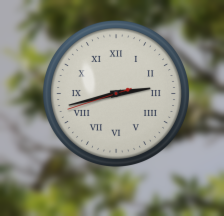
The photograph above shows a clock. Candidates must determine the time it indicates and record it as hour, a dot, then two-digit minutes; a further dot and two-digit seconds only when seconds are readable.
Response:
2.42.42
